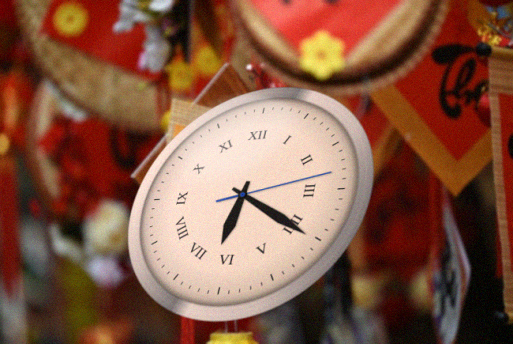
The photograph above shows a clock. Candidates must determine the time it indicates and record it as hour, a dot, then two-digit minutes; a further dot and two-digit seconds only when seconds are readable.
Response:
6.20.13
